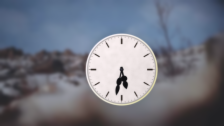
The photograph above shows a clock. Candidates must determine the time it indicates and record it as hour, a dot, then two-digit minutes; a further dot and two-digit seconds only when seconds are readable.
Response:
5.32
